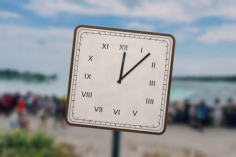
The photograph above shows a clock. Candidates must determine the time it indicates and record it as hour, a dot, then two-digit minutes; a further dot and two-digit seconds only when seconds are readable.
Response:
12.07
